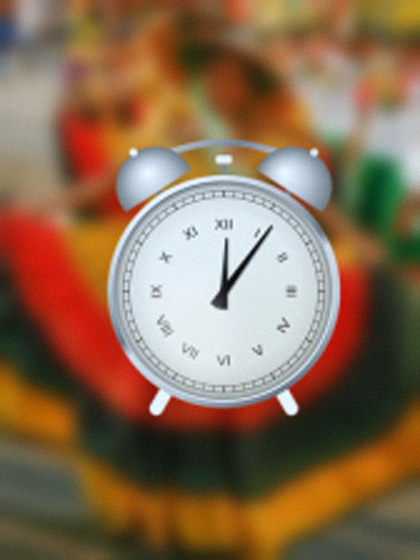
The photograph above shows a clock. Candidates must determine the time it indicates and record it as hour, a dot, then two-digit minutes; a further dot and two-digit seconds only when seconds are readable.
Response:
12.06
